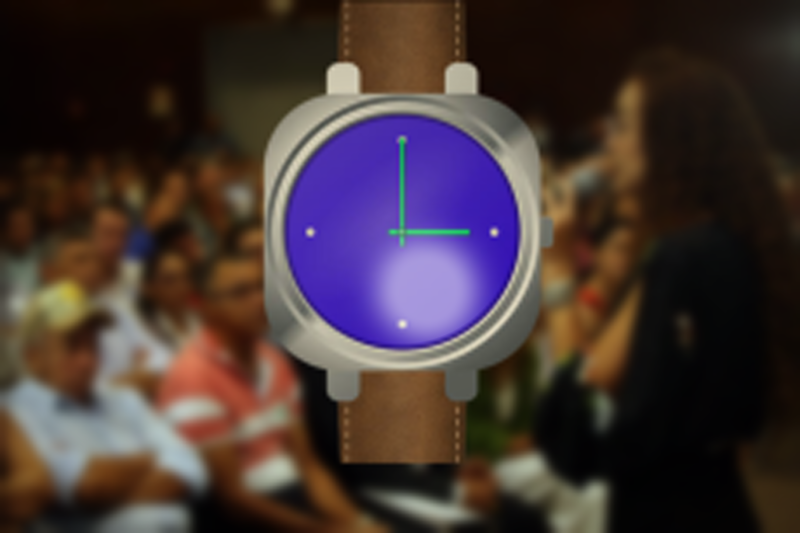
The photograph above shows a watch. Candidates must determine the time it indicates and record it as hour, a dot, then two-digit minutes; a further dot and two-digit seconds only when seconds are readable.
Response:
3.00
